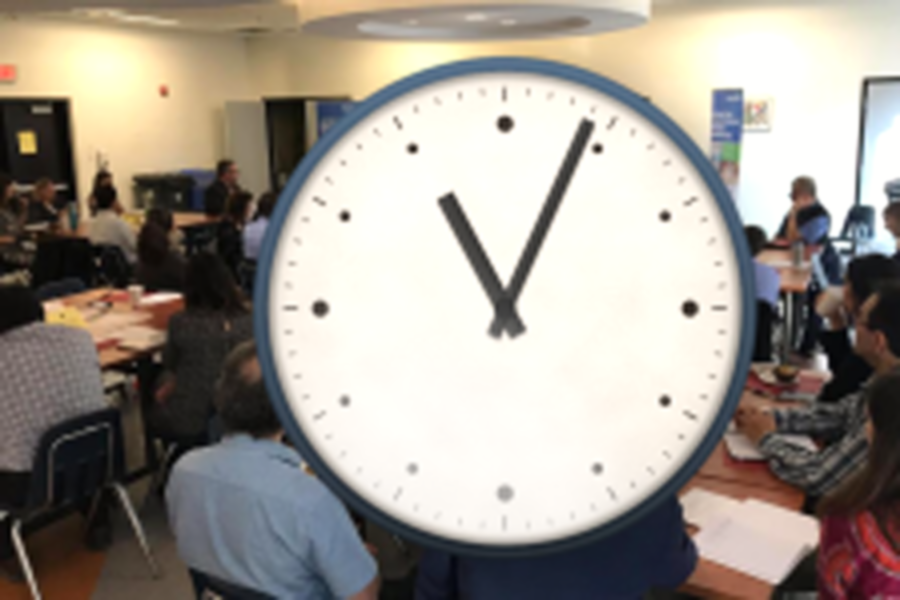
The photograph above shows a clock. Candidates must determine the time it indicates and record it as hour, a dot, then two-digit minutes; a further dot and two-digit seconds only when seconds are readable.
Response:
11.04
